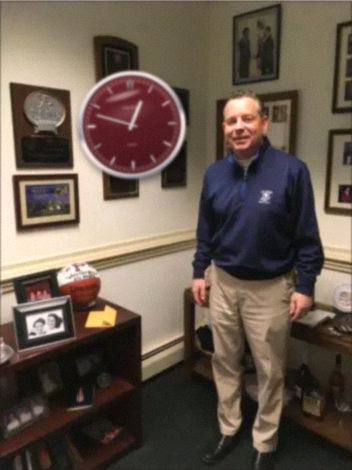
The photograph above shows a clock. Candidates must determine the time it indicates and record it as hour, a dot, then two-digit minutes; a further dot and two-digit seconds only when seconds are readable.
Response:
12.48
